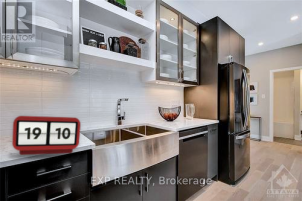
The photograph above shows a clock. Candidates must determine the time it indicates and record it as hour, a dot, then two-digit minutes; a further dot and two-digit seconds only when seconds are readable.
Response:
19.10
